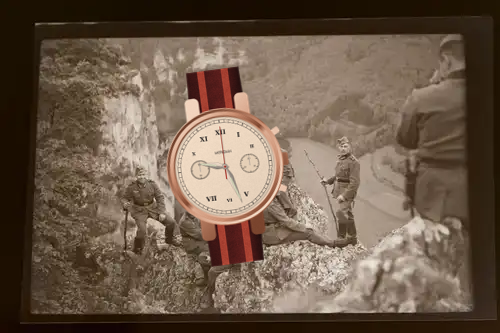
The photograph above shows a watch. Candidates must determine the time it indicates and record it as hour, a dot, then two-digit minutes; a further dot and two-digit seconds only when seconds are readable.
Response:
9.27
